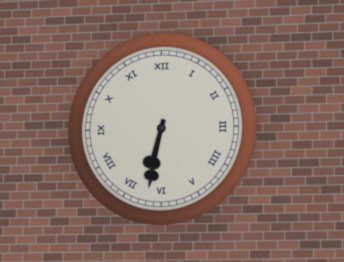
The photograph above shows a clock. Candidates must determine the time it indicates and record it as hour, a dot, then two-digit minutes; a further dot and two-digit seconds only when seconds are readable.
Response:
6.32
